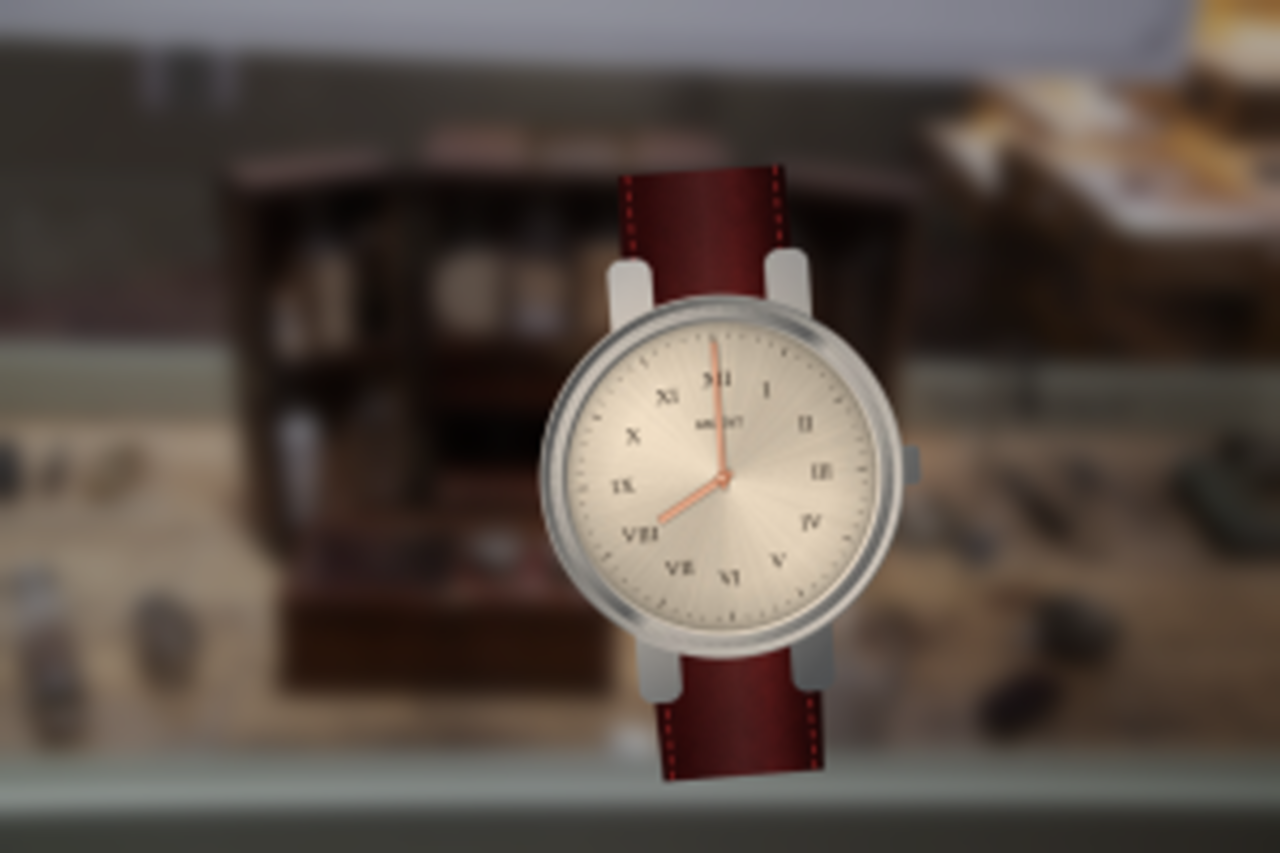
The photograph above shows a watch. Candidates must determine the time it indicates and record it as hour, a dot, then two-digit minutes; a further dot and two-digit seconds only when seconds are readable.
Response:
8.00
